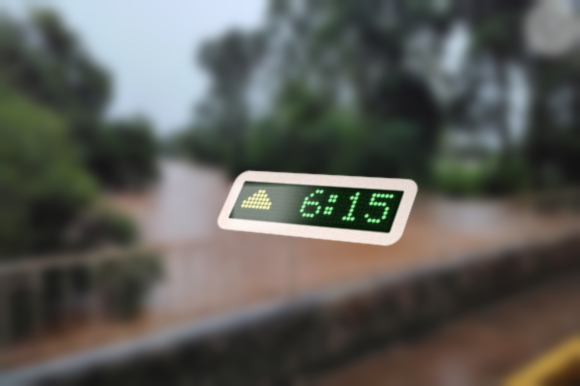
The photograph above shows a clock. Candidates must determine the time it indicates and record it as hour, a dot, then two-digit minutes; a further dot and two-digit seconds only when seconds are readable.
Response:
6.15
